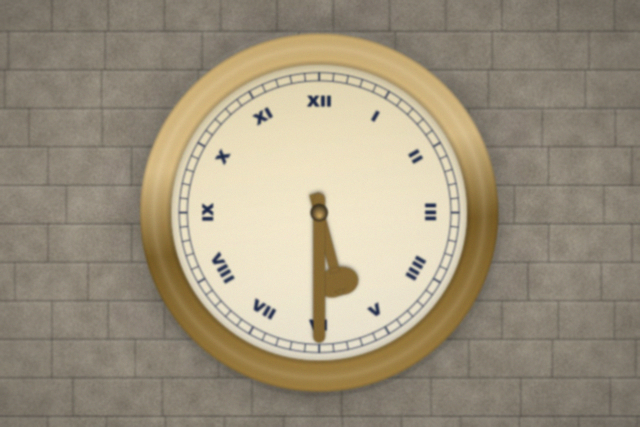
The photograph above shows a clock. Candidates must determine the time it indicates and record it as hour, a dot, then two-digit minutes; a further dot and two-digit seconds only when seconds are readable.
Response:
5.30
